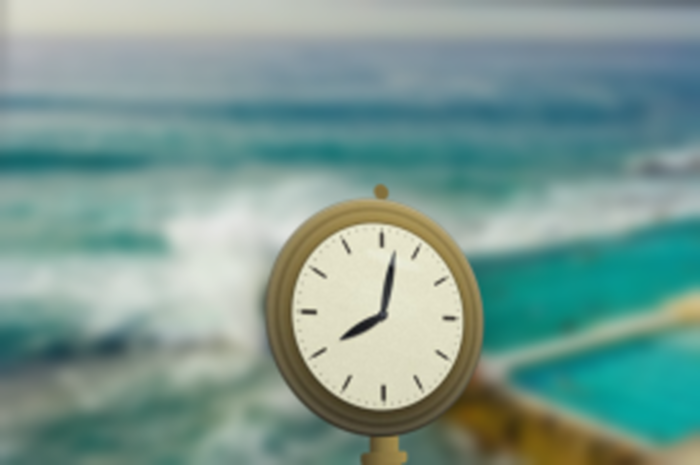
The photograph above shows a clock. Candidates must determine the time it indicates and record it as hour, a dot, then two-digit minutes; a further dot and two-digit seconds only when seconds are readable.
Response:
8.02
